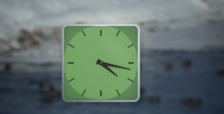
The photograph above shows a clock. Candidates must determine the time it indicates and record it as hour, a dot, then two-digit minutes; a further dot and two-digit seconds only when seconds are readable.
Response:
4.17
